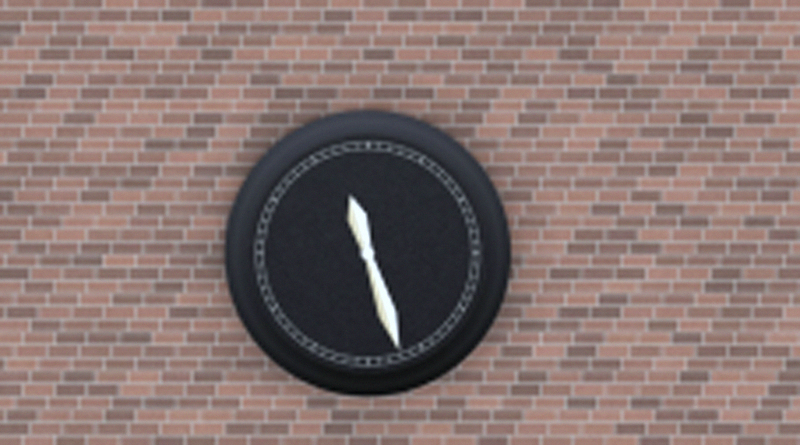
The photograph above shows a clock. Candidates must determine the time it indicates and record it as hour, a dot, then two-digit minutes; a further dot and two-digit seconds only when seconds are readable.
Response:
11.27
